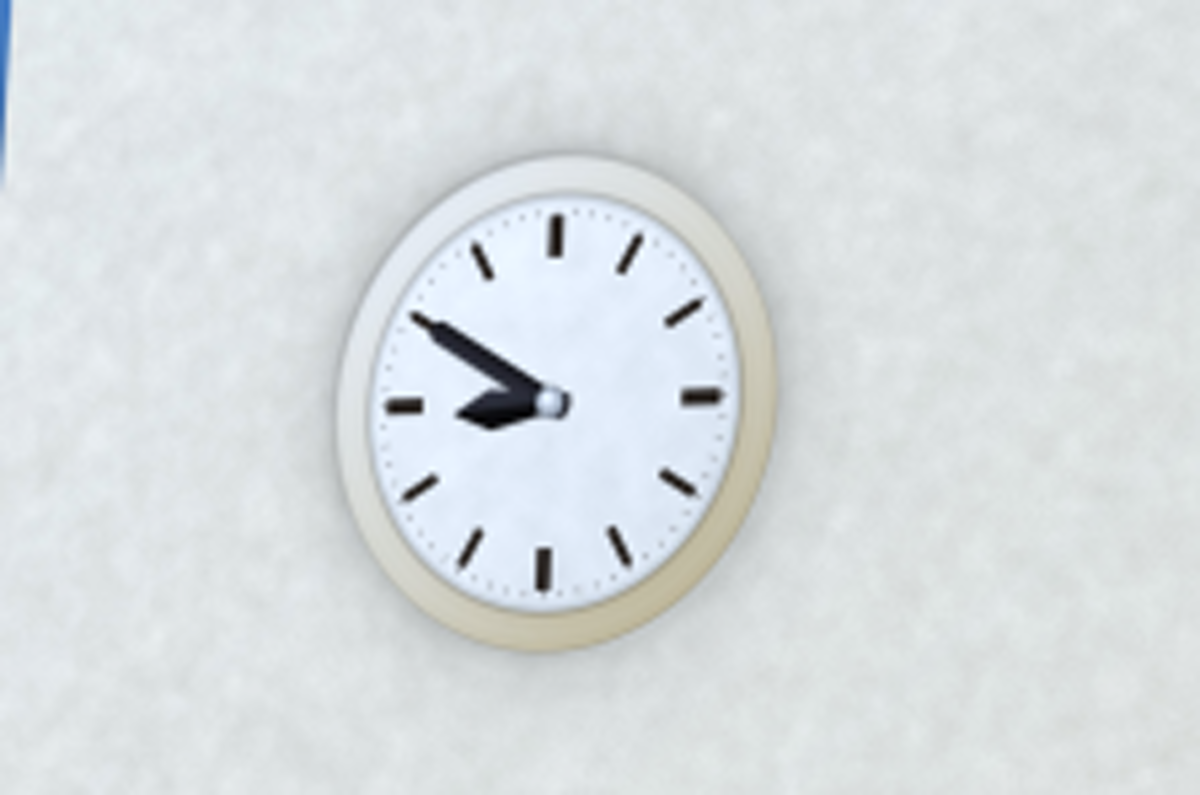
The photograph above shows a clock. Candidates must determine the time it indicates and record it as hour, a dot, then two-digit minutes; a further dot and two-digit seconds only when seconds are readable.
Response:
8.50
